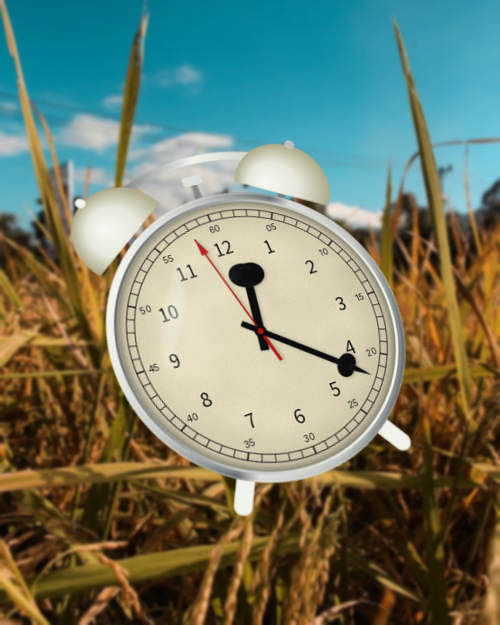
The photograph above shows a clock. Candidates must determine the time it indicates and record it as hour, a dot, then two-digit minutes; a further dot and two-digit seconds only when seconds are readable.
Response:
12.21.58
